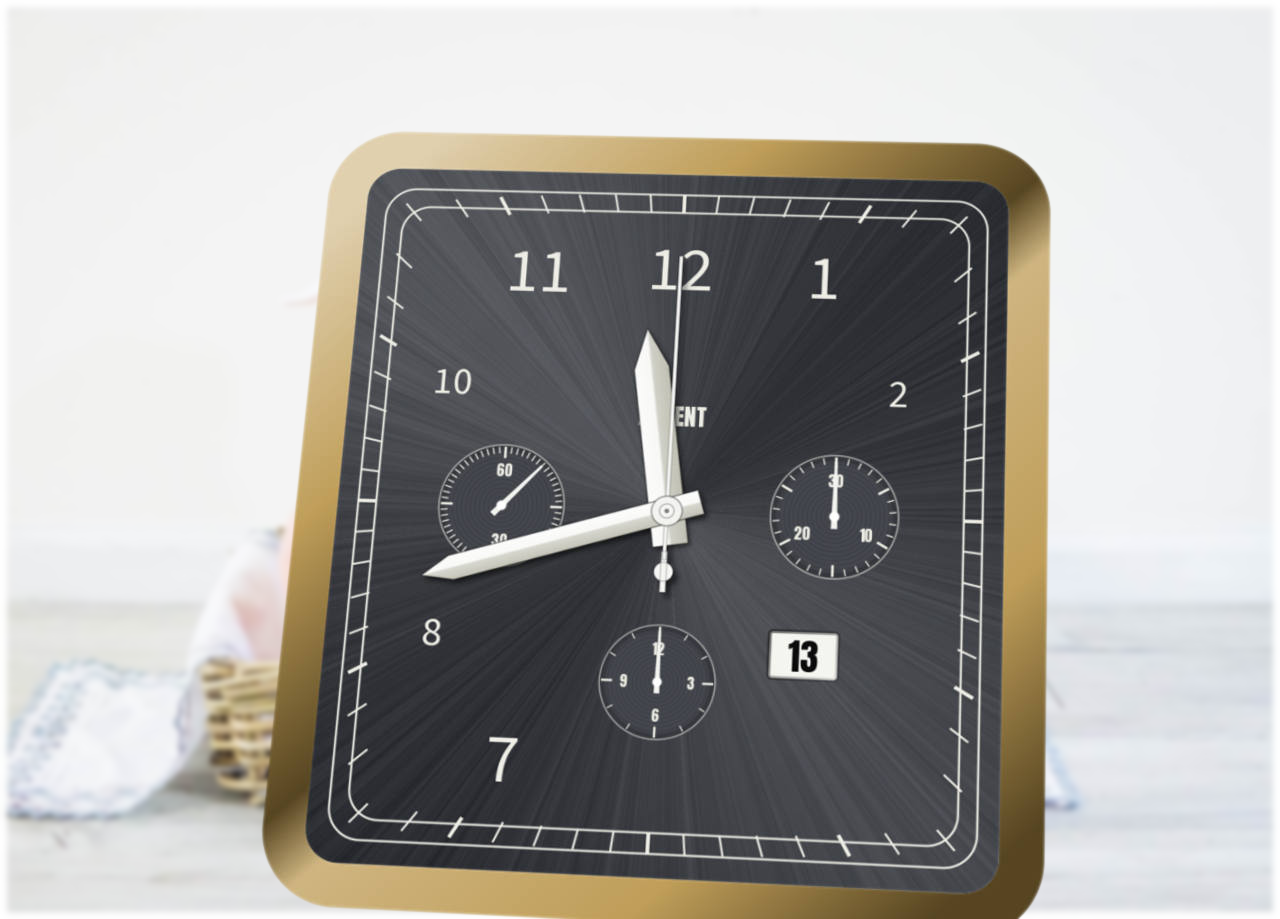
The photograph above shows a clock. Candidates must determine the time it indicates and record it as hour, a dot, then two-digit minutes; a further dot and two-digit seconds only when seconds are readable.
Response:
11.42.07
